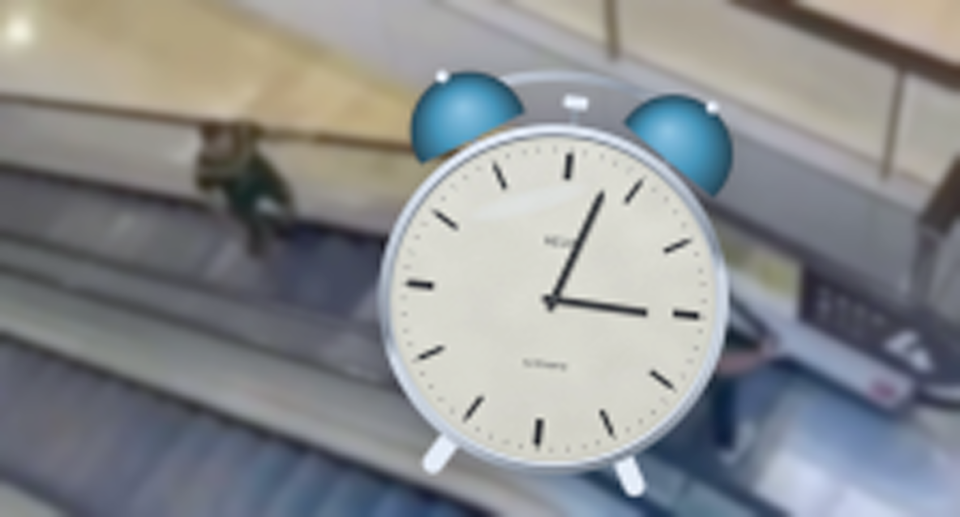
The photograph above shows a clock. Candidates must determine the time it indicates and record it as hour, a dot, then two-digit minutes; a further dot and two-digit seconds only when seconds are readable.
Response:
3.03
